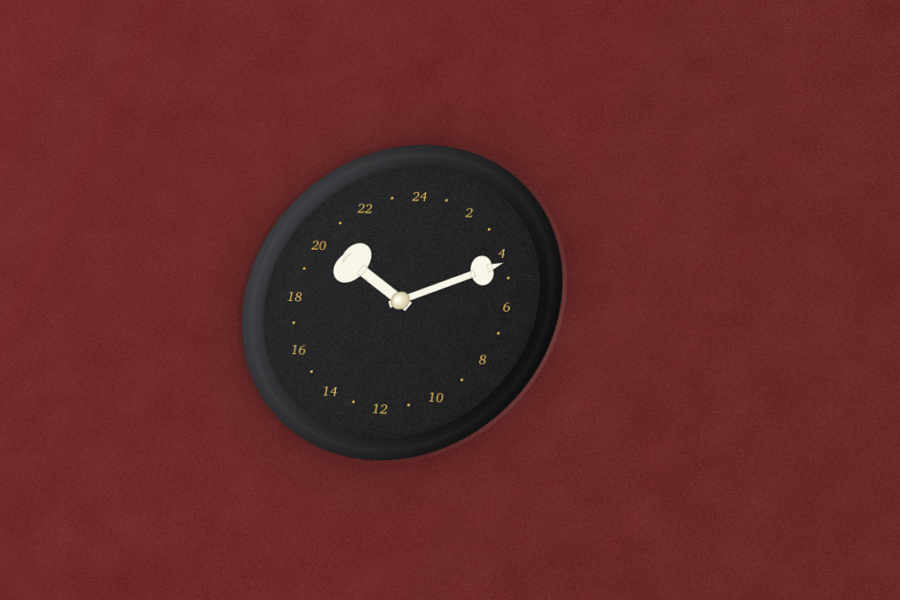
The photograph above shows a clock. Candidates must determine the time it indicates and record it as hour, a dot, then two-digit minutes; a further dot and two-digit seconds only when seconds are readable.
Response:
20.11
